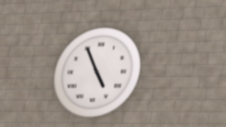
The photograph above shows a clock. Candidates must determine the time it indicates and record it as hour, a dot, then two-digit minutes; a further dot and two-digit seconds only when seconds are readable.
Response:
4.55
